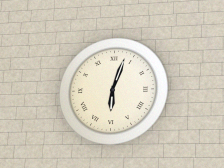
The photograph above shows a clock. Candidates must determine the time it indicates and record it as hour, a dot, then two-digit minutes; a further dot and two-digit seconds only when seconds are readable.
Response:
6.03
